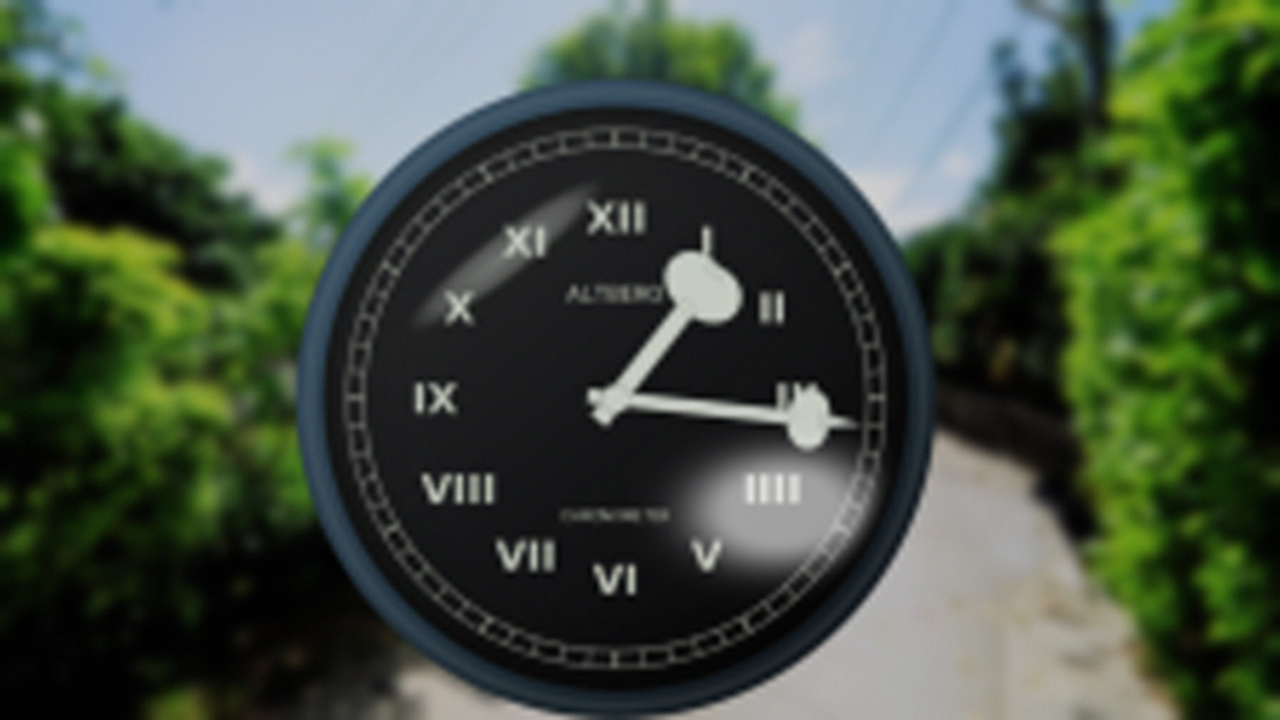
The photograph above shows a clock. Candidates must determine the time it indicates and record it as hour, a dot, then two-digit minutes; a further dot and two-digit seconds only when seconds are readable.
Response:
1.16
